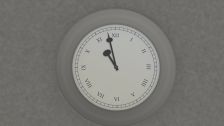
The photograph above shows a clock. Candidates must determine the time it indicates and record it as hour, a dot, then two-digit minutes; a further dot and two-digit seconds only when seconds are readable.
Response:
10.58
